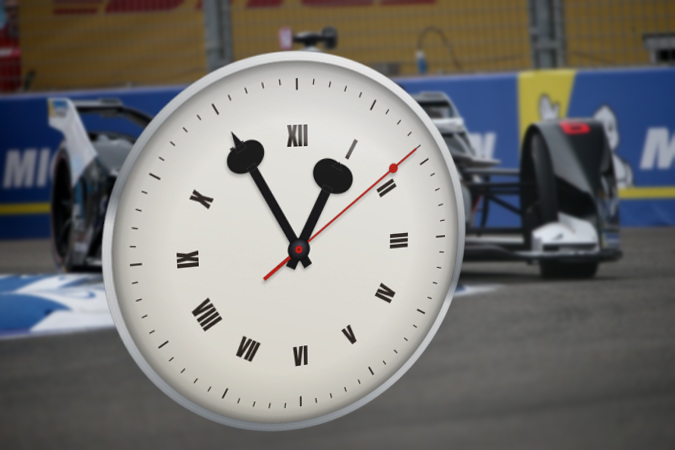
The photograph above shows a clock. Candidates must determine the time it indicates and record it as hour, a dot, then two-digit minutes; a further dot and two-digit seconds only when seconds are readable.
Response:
12.55.09
